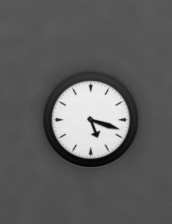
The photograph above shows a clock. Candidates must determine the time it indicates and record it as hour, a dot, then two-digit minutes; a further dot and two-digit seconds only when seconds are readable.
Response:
5.18
